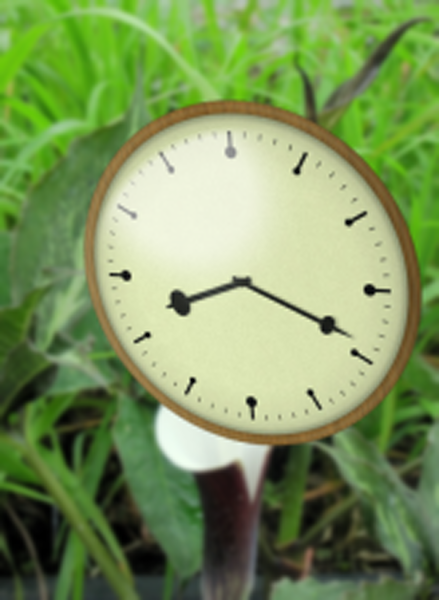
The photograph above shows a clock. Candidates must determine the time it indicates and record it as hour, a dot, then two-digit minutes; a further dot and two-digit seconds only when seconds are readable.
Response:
8.19
